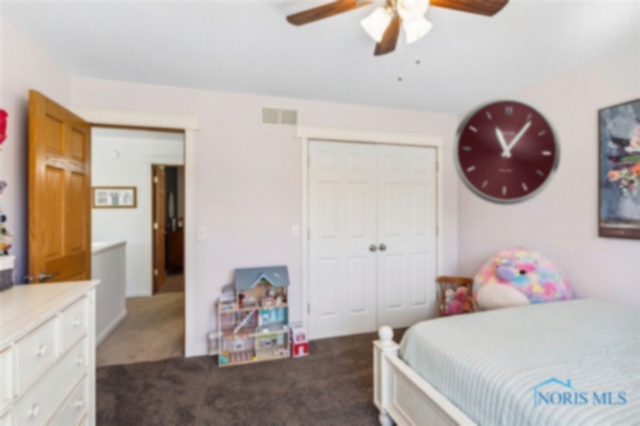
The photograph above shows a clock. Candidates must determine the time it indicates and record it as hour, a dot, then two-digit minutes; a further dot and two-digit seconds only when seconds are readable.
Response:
11.06
